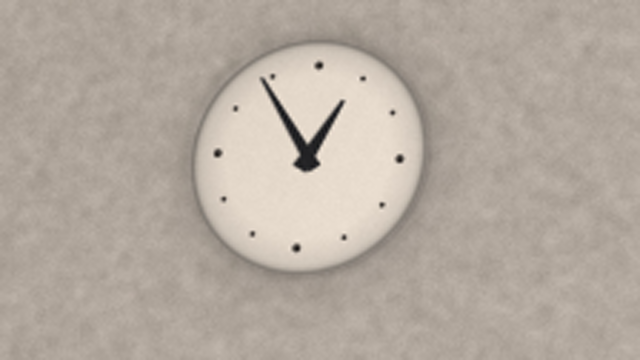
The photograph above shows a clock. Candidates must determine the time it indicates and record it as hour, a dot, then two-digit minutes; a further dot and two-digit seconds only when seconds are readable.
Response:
12.54
